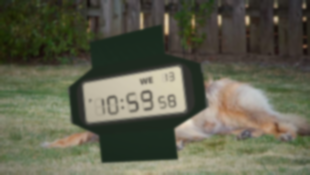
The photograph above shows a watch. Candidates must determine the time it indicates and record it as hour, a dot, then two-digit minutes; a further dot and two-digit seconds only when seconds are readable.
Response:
10.59.58
